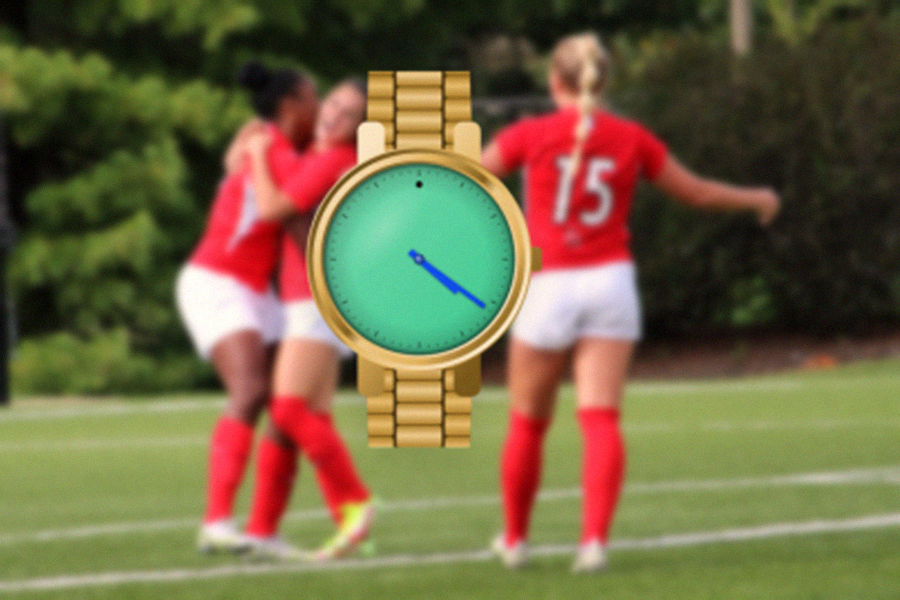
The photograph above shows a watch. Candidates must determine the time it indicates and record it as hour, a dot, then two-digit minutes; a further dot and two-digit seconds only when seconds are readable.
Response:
4.21
